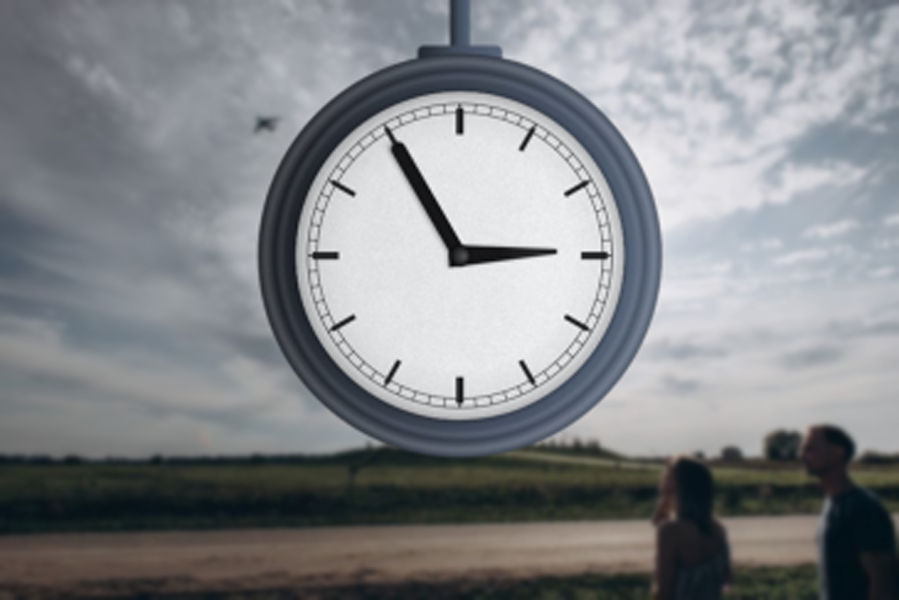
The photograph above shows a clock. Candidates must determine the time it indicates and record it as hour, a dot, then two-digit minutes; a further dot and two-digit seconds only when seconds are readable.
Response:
2.55
